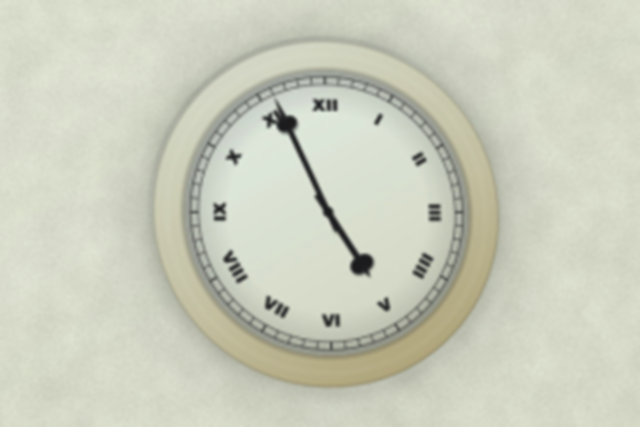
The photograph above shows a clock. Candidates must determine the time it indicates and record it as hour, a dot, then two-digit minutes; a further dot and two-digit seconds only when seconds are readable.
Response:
4.56
